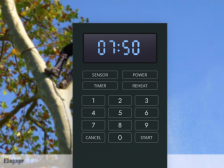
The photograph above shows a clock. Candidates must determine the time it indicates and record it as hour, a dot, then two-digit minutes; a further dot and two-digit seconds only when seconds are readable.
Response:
7.50
